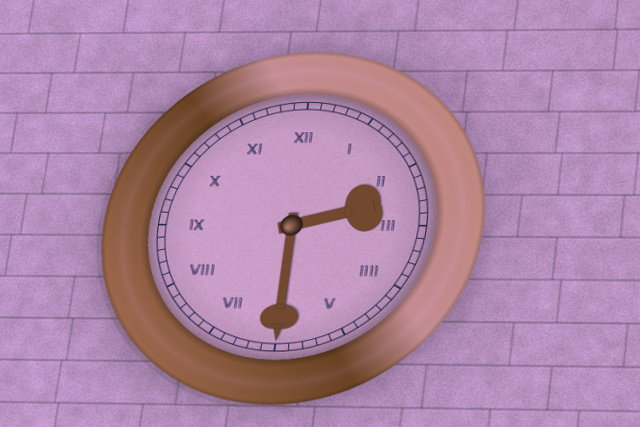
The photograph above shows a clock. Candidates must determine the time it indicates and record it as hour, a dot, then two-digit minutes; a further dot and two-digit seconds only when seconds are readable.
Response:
2.30
